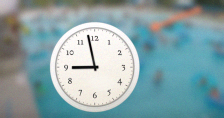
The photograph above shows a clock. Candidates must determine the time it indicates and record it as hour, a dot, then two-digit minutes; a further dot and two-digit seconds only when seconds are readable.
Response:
8.58
